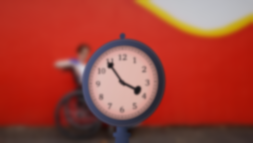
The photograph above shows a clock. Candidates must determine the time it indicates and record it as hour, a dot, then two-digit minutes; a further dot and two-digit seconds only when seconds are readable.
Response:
3.54
